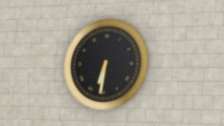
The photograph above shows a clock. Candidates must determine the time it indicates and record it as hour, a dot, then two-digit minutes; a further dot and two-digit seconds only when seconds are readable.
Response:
6.31
